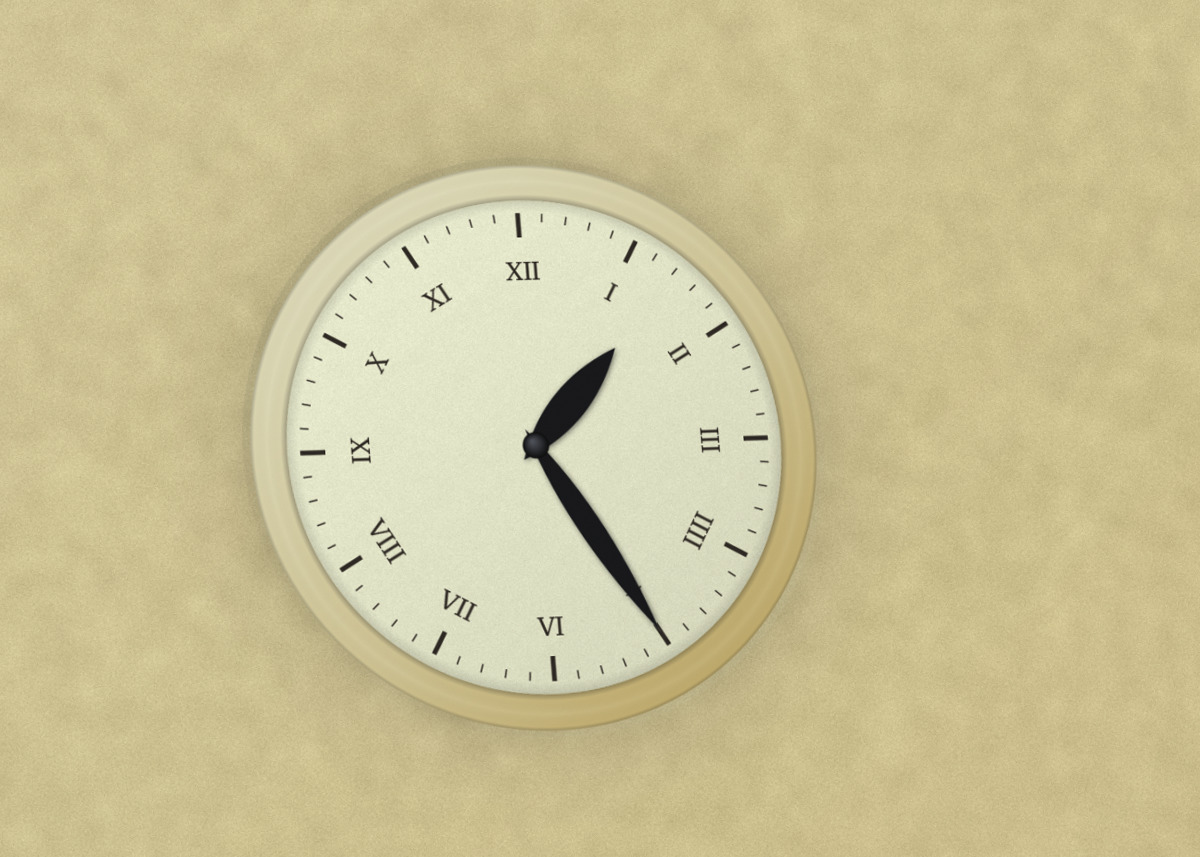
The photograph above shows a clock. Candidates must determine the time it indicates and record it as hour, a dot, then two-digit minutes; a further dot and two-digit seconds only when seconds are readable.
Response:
1.25
